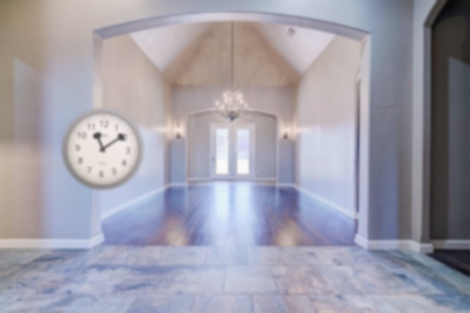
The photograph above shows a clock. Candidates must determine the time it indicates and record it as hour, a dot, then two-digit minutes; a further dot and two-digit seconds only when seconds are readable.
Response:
11.09
